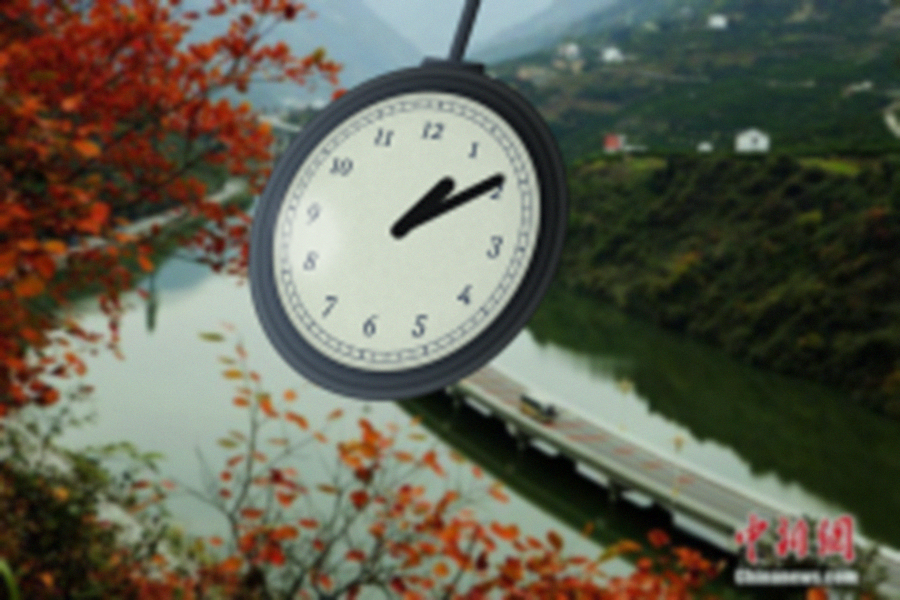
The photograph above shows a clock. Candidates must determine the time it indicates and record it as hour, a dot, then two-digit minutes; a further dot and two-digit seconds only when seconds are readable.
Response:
1.09
